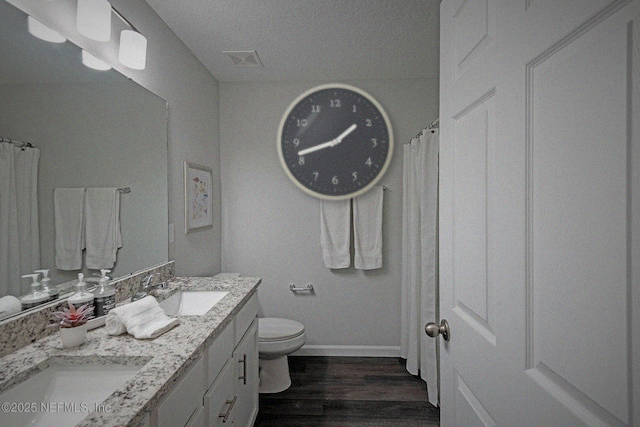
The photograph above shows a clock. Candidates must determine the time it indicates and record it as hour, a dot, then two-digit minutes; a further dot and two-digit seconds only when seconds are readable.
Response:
1.42
